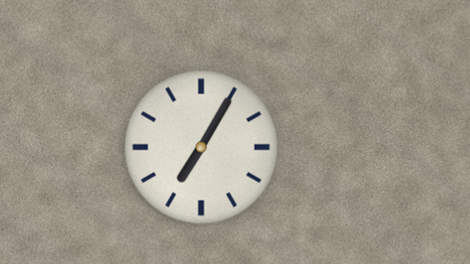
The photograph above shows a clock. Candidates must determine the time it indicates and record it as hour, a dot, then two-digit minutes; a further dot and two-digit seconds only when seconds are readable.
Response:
7.05
